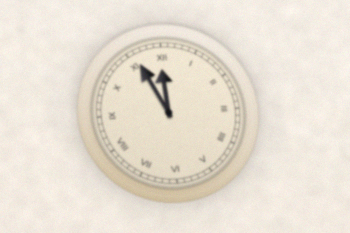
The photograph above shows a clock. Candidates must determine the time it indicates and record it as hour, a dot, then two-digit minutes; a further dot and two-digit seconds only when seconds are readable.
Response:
11.56
